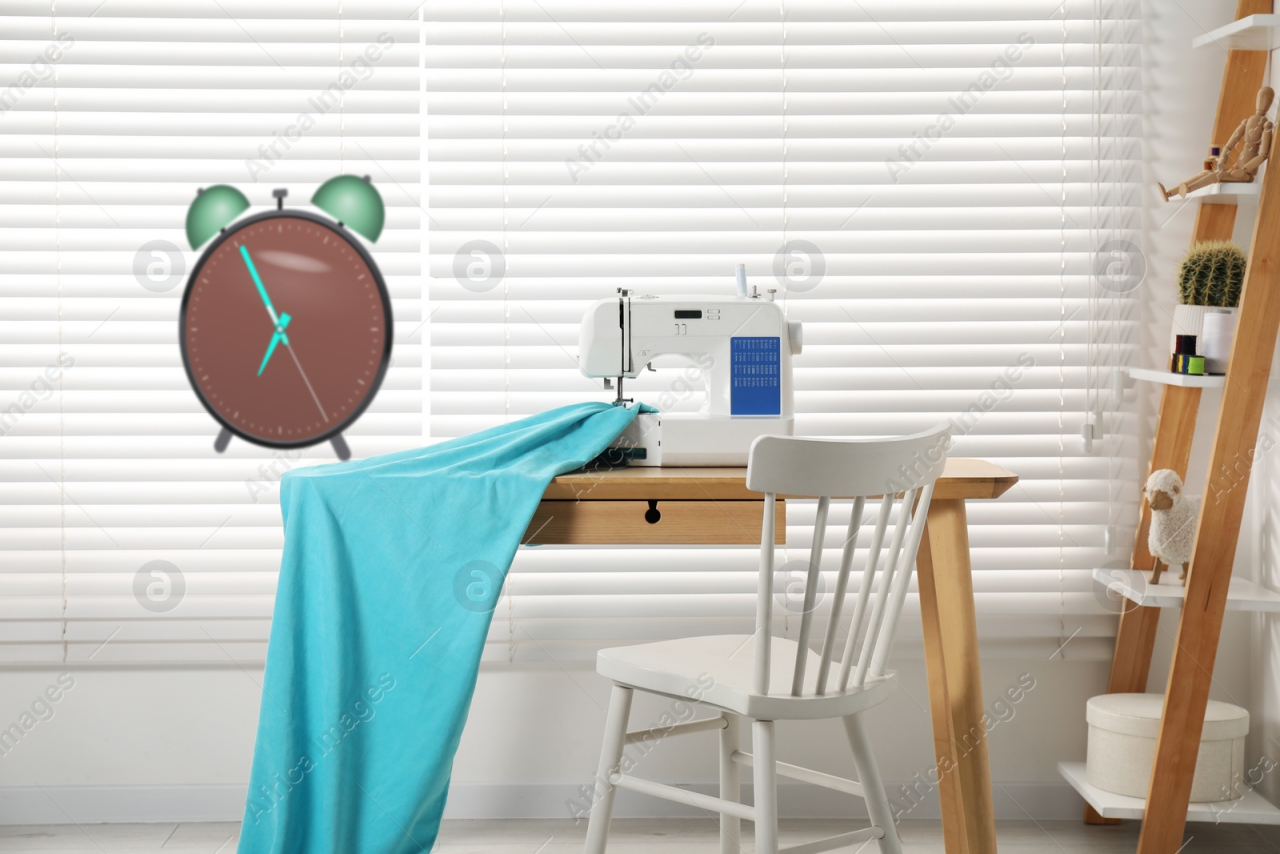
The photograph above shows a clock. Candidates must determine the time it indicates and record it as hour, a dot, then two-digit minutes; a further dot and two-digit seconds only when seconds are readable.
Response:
6.55.25
